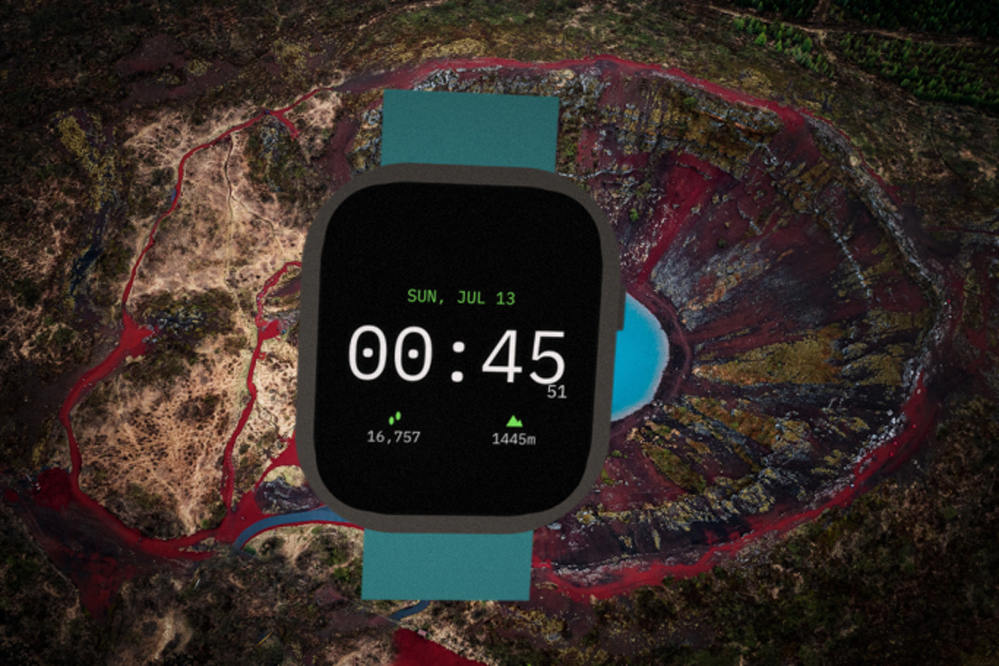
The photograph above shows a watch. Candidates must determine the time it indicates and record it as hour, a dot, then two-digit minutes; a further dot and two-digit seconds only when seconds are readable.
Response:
0.45.51
